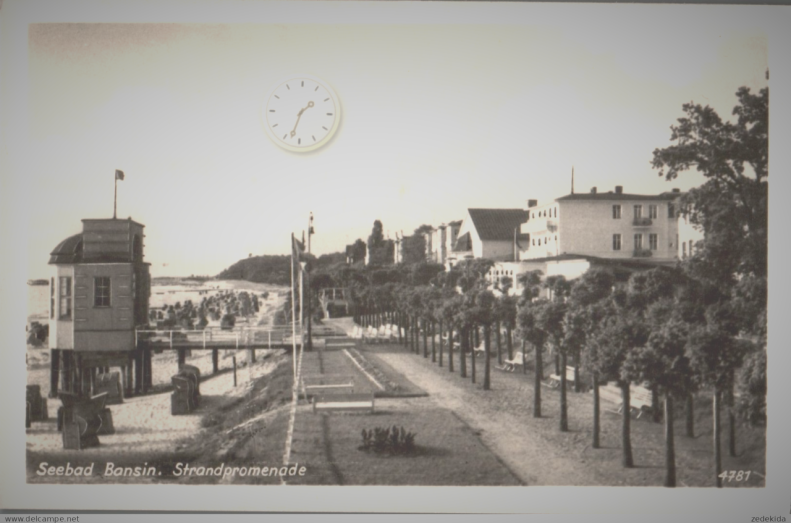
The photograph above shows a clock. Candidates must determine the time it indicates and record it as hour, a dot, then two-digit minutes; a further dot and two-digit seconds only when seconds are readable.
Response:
1.33
